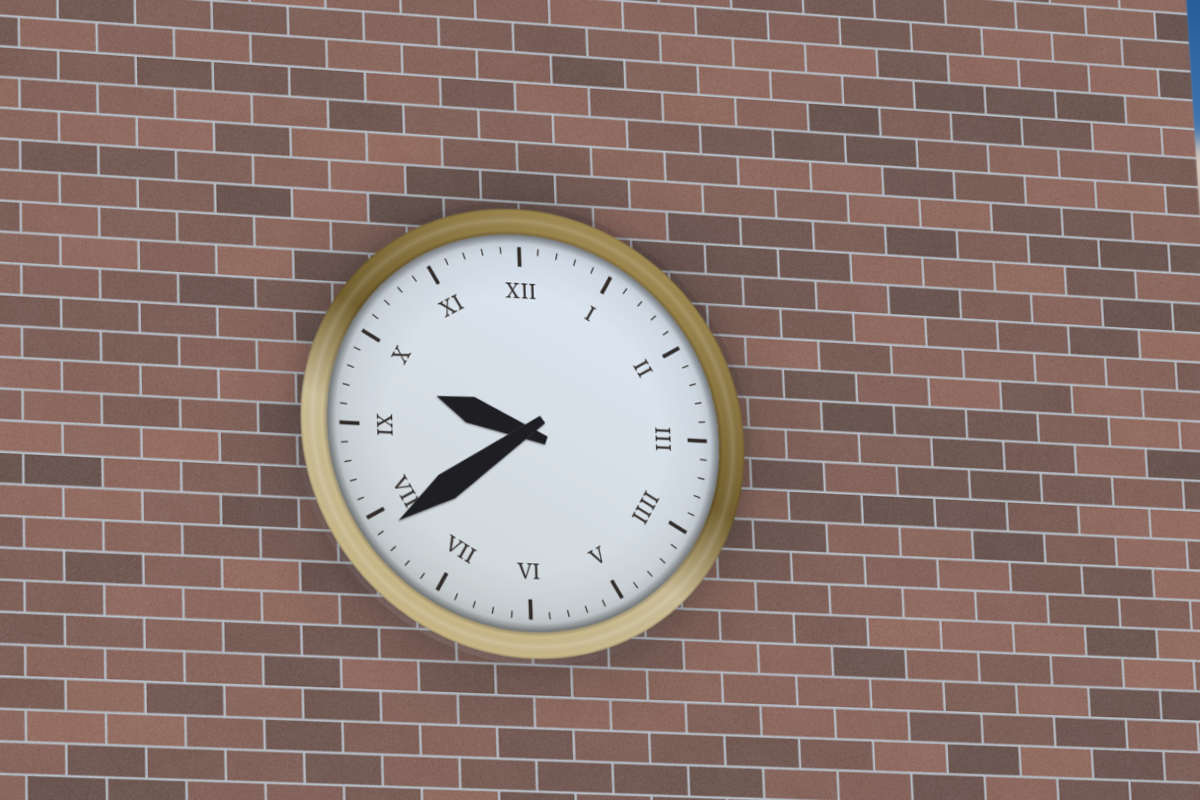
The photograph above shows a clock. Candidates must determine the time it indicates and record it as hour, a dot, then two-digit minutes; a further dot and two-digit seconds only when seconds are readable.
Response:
9.39
